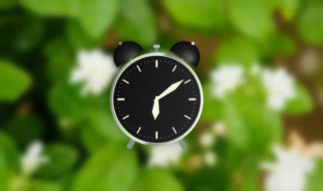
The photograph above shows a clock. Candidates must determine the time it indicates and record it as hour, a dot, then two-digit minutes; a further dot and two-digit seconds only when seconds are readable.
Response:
6.09
